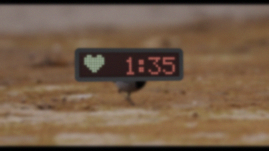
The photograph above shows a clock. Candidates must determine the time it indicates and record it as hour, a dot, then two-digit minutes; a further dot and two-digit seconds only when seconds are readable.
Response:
1.35
